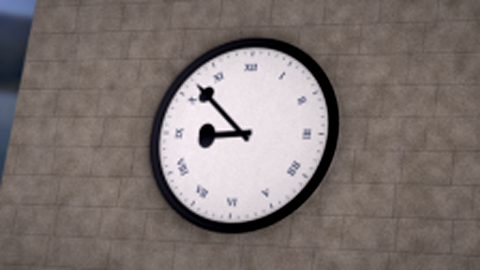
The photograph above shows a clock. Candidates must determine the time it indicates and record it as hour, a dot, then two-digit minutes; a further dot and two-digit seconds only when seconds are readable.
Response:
8.52
